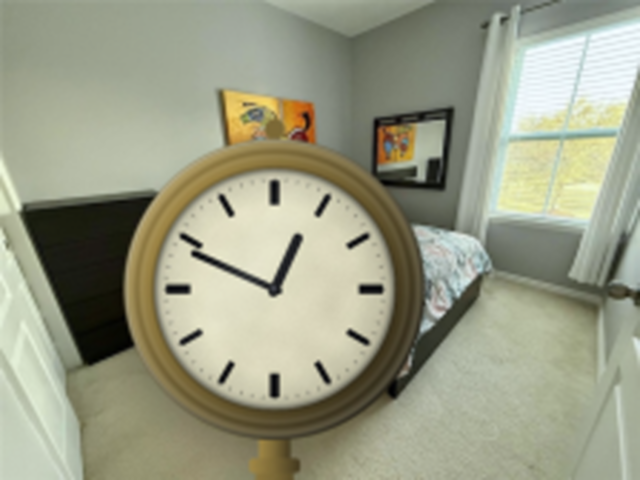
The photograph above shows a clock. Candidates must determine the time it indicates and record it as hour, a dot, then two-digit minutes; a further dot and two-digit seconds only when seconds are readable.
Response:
12.49
